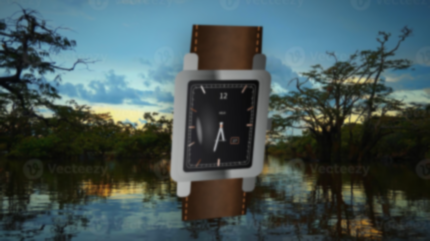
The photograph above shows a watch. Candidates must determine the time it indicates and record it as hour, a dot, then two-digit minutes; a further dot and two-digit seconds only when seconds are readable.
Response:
5.32
